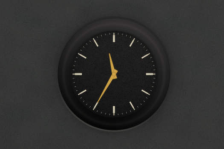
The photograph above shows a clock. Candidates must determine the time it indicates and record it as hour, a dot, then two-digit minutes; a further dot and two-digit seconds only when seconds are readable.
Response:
11.35
